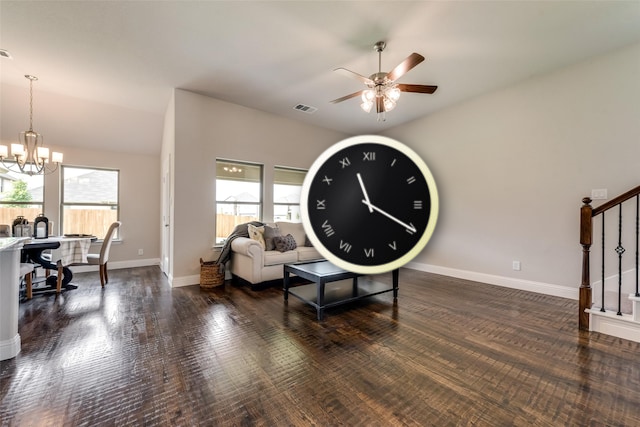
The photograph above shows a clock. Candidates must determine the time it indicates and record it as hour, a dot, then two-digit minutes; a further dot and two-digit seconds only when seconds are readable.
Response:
11.20
